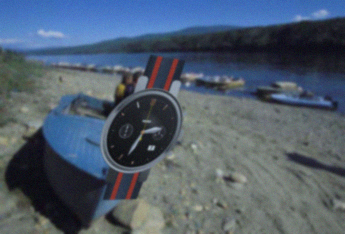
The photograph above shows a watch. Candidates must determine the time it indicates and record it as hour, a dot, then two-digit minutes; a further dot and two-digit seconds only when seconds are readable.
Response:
2.33
